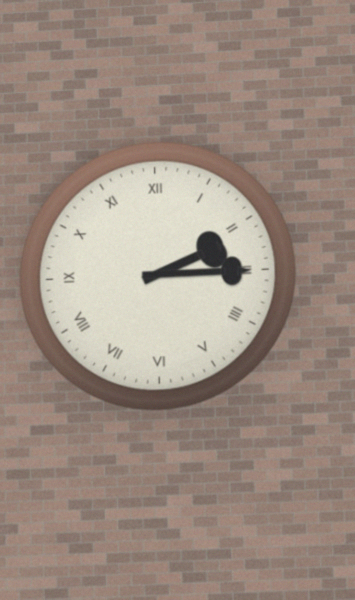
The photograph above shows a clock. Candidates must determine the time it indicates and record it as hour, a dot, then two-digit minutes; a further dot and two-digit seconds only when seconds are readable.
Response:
2.15
